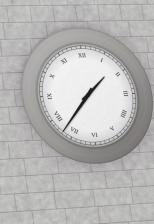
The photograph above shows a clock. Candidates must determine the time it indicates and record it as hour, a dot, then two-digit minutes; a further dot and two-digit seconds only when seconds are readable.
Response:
1.37
